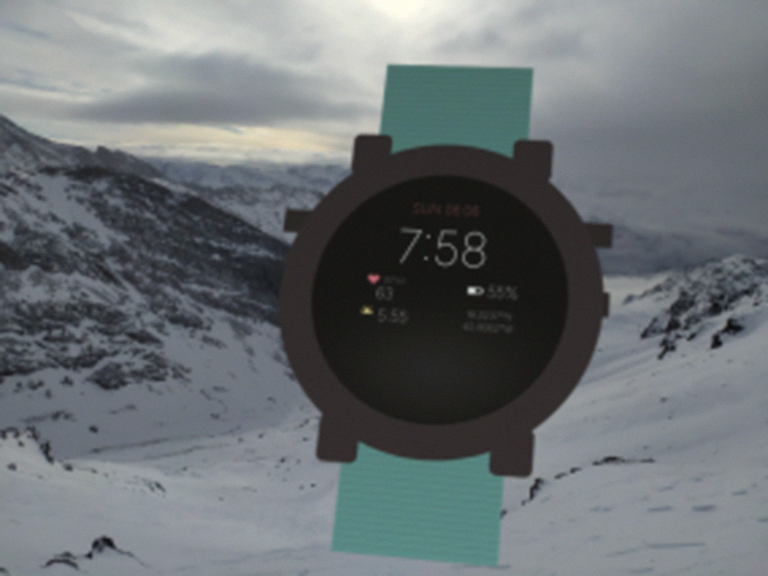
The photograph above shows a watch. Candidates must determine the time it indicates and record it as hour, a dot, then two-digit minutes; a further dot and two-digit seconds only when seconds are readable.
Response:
7.58
